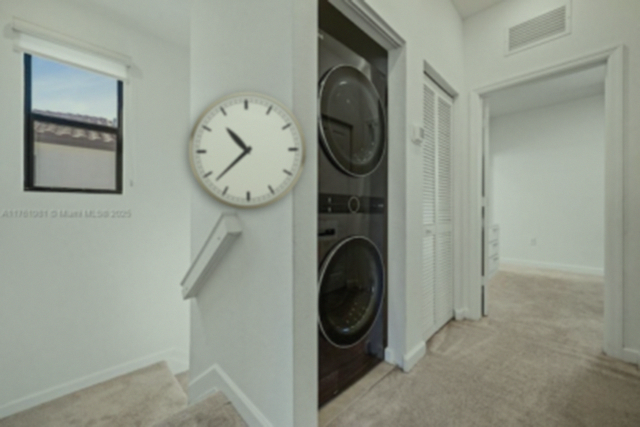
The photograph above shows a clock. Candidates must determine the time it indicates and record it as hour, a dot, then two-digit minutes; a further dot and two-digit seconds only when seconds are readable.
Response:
10.38
